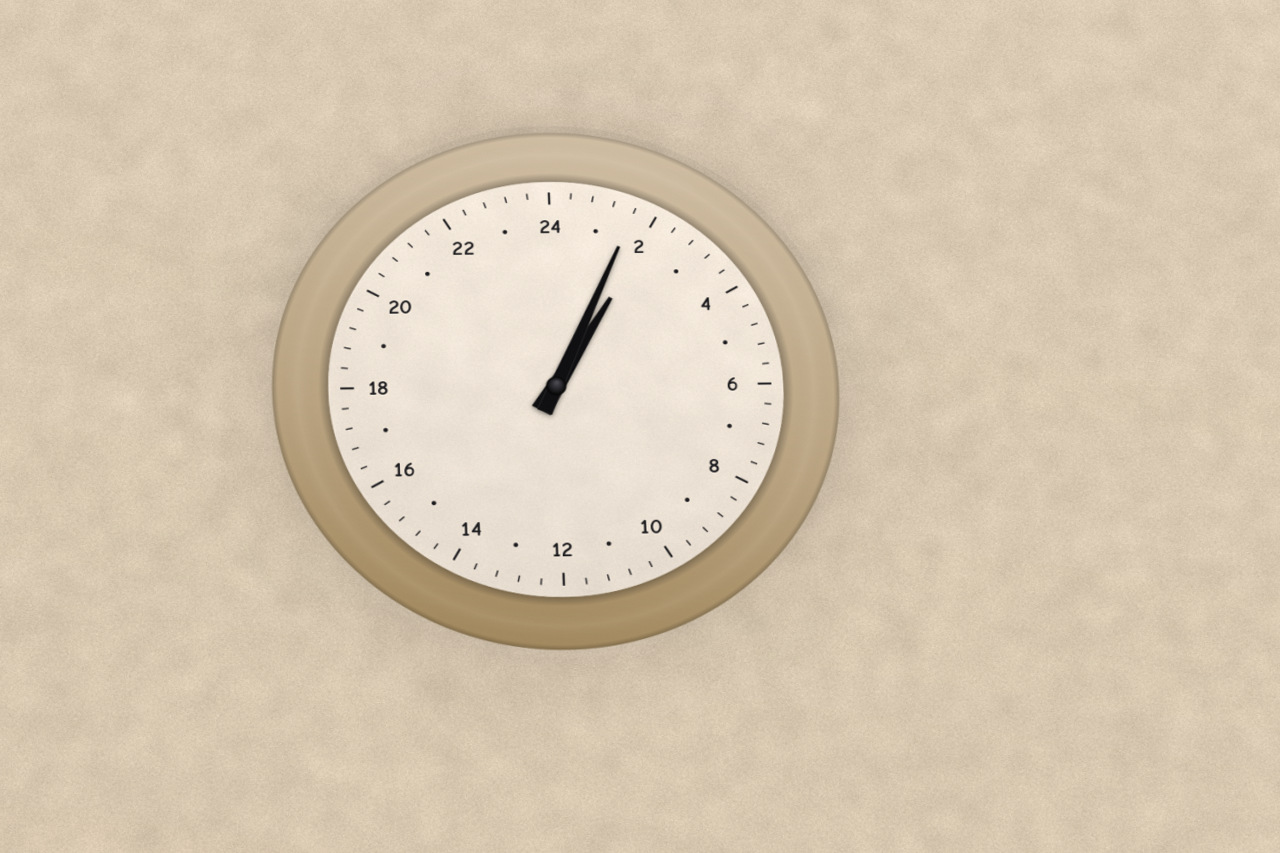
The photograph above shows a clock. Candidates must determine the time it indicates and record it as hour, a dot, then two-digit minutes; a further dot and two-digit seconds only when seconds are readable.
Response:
2.04
